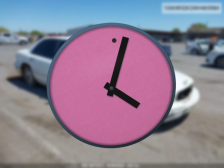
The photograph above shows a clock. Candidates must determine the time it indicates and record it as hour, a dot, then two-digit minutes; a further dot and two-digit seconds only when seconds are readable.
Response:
4.02
